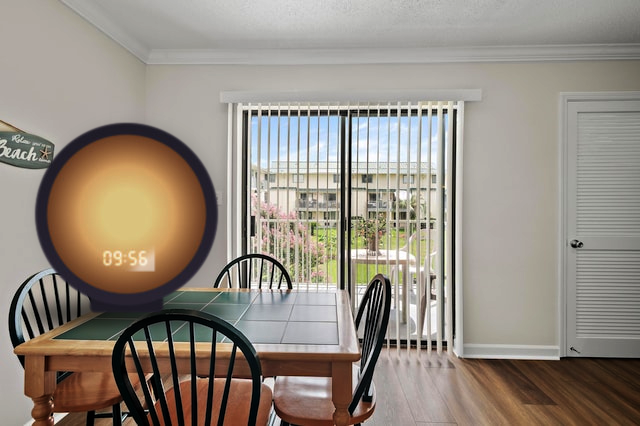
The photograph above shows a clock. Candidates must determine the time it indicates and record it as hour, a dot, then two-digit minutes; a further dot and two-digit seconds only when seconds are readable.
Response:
9.56
